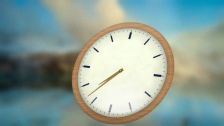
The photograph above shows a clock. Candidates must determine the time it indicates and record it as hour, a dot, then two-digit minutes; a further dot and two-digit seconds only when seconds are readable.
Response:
7.37
